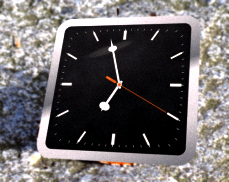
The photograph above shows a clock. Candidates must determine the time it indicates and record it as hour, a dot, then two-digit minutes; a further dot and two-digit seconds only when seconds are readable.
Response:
6.57.20
